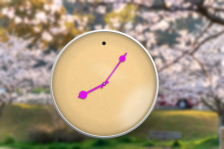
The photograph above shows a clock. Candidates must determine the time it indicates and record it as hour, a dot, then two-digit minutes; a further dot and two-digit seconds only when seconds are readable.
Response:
8.06
